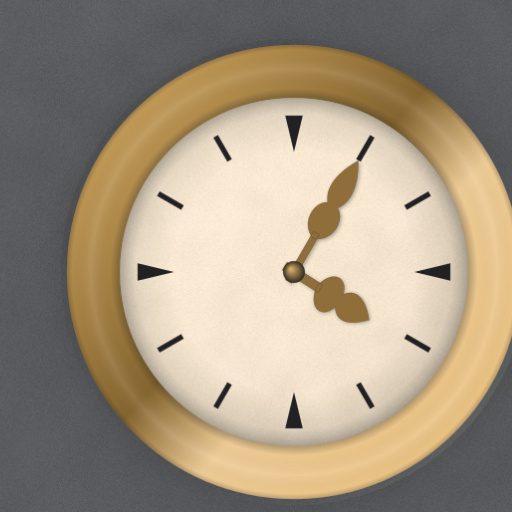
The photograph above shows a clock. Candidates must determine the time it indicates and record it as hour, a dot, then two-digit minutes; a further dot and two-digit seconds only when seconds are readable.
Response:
4.05
